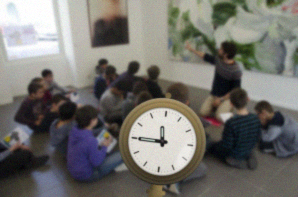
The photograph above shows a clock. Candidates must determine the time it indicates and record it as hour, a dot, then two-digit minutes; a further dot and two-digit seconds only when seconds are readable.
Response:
11.45
